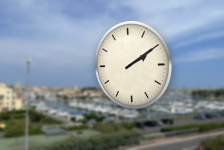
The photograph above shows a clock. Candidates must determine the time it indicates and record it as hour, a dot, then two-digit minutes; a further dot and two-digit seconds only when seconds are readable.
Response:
2.10
